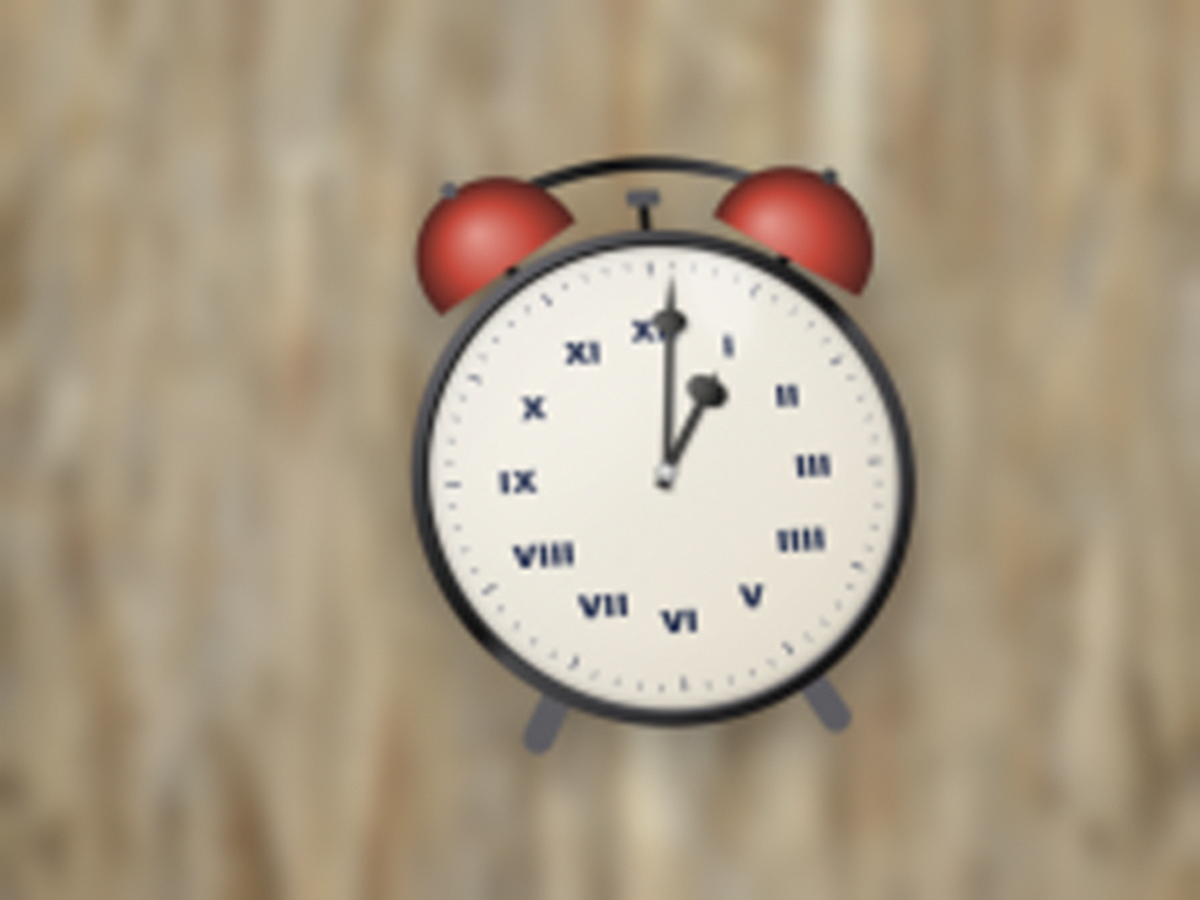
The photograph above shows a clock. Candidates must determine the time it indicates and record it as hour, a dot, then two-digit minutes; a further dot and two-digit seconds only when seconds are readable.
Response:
1.01
